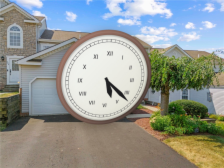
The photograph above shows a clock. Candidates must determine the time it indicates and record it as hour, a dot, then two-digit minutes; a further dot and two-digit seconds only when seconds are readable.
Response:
5.22
